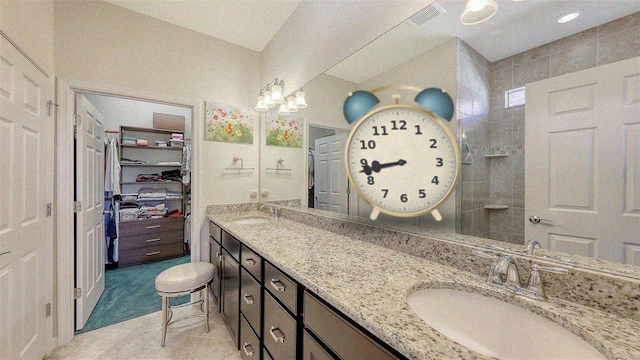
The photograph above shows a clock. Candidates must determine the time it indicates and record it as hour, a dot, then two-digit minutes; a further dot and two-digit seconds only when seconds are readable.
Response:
8.43
